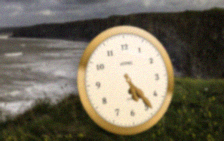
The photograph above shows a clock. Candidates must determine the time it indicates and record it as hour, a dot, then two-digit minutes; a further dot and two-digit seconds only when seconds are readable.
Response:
5.24
